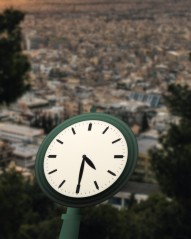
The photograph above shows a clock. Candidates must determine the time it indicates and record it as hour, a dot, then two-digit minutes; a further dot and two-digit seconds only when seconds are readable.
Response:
4.30
